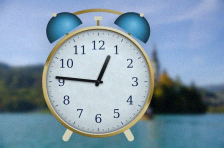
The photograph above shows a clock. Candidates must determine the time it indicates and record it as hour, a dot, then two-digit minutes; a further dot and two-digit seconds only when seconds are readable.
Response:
12.46
